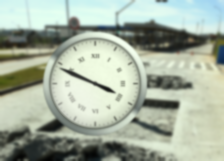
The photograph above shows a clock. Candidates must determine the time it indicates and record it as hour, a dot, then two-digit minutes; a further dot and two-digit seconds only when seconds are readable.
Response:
3.49
